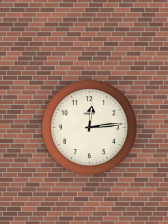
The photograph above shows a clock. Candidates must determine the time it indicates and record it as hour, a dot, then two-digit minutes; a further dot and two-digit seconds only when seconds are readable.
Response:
12.14
